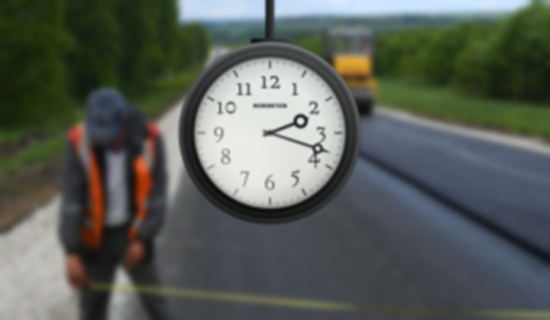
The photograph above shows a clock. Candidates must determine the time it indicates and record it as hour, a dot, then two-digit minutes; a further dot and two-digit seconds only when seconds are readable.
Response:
2.18
